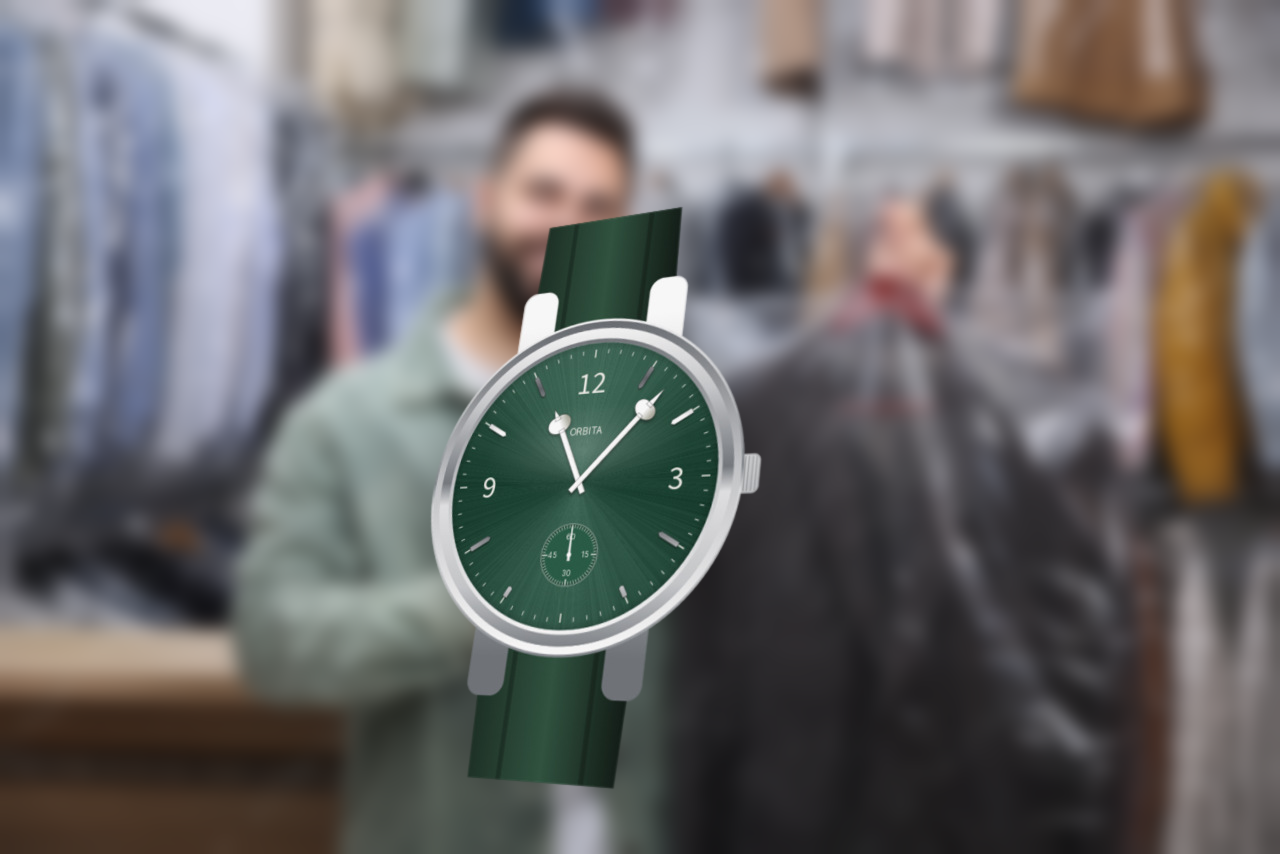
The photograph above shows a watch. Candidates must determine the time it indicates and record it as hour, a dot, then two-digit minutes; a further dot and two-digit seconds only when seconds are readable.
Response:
11.07
